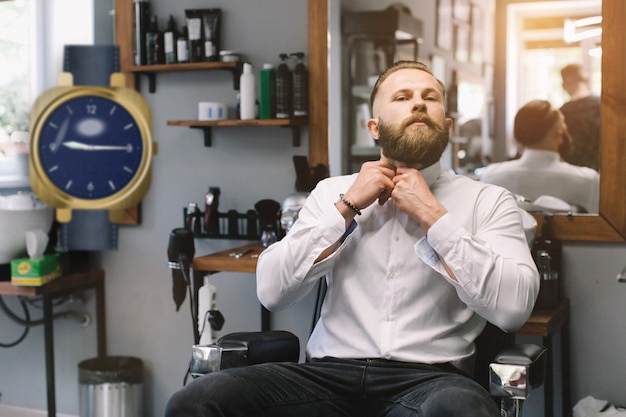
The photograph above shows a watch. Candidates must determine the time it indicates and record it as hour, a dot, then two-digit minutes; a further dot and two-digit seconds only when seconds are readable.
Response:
9.15
